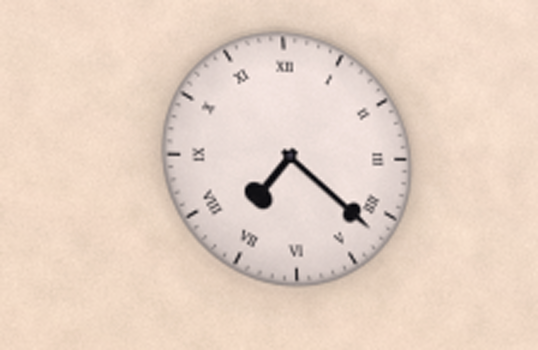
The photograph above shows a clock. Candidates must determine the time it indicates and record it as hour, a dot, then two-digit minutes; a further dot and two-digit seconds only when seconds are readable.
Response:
7.22
